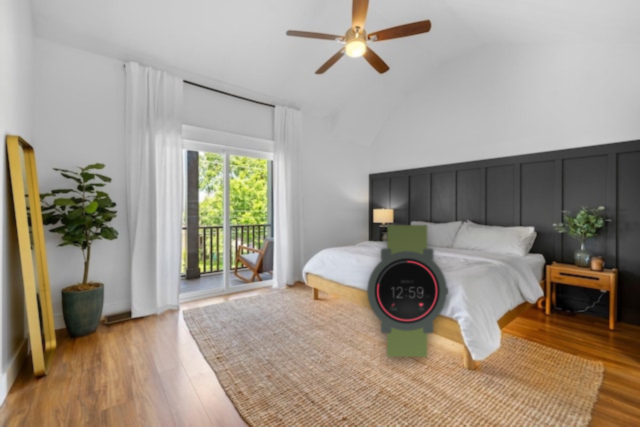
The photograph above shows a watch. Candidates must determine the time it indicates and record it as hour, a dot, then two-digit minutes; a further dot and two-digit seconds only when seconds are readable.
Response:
12.59
